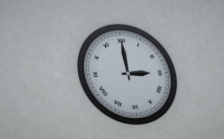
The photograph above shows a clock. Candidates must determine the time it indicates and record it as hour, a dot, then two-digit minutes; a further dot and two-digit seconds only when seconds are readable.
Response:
3.00
